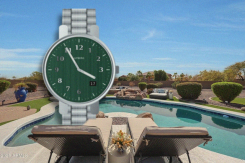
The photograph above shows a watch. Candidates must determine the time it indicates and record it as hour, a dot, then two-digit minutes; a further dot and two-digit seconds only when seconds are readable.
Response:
3.55
